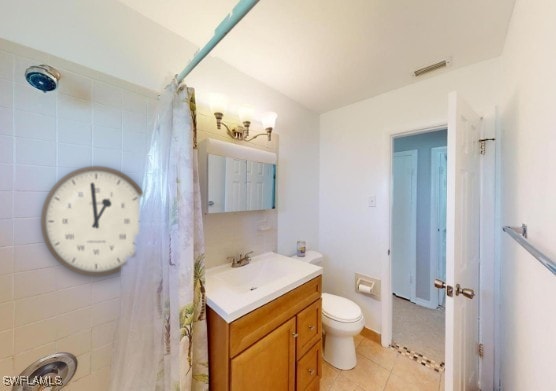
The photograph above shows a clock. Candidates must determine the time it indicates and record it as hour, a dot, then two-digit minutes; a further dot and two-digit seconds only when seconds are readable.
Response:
12.59
